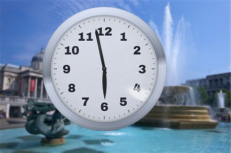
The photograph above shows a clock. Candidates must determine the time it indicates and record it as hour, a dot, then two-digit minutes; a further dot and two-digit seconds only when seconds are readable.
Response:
5.58
